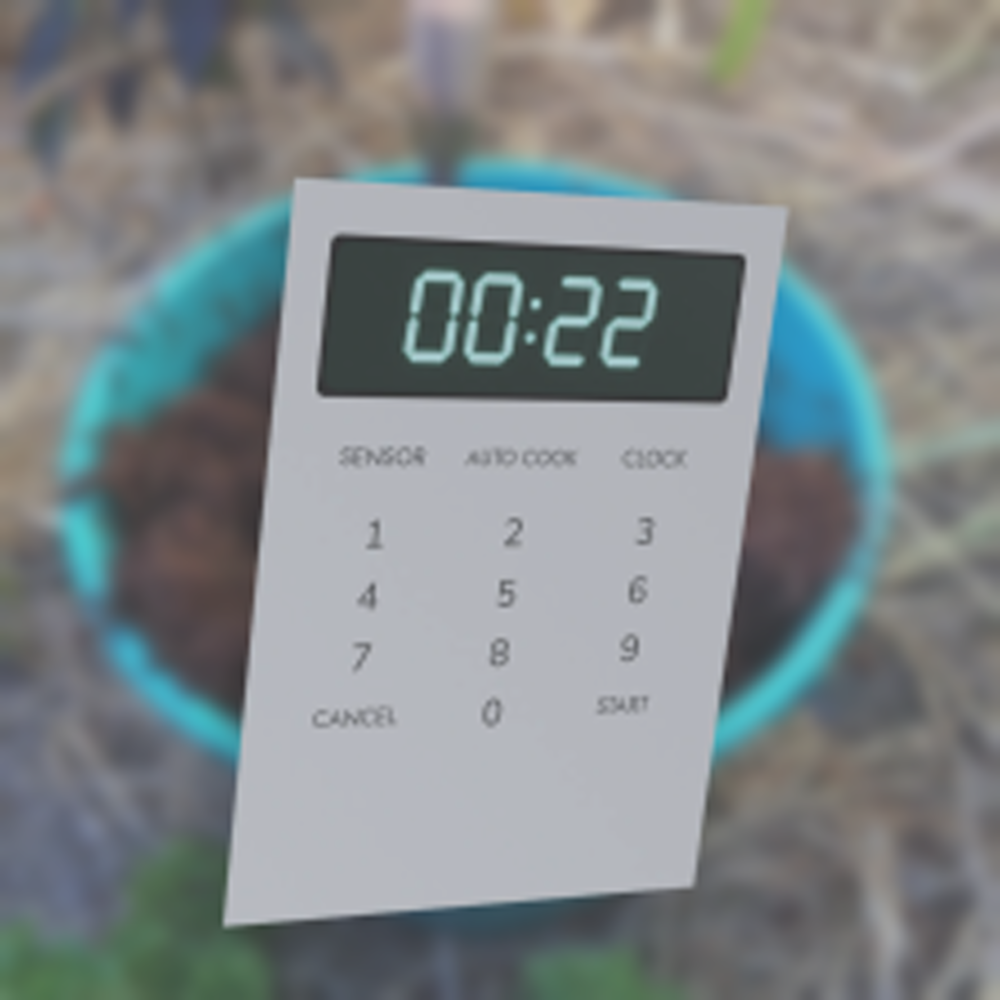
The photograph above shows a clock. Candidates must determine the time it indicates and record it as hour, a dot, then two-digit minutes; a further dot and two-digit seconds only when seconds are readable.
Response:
0.22
